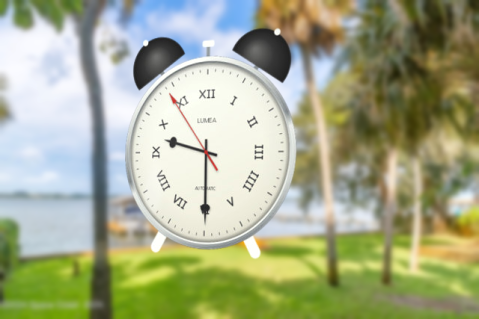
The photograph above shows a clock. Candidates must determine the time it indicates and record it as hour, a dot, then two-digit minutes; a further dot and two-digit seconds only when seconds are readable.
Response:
9.29.54
